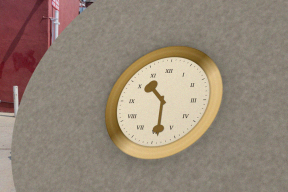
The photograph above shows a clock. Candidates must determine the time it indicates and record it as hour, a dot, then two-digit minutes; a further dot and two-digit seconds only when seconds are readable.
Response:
10.29
